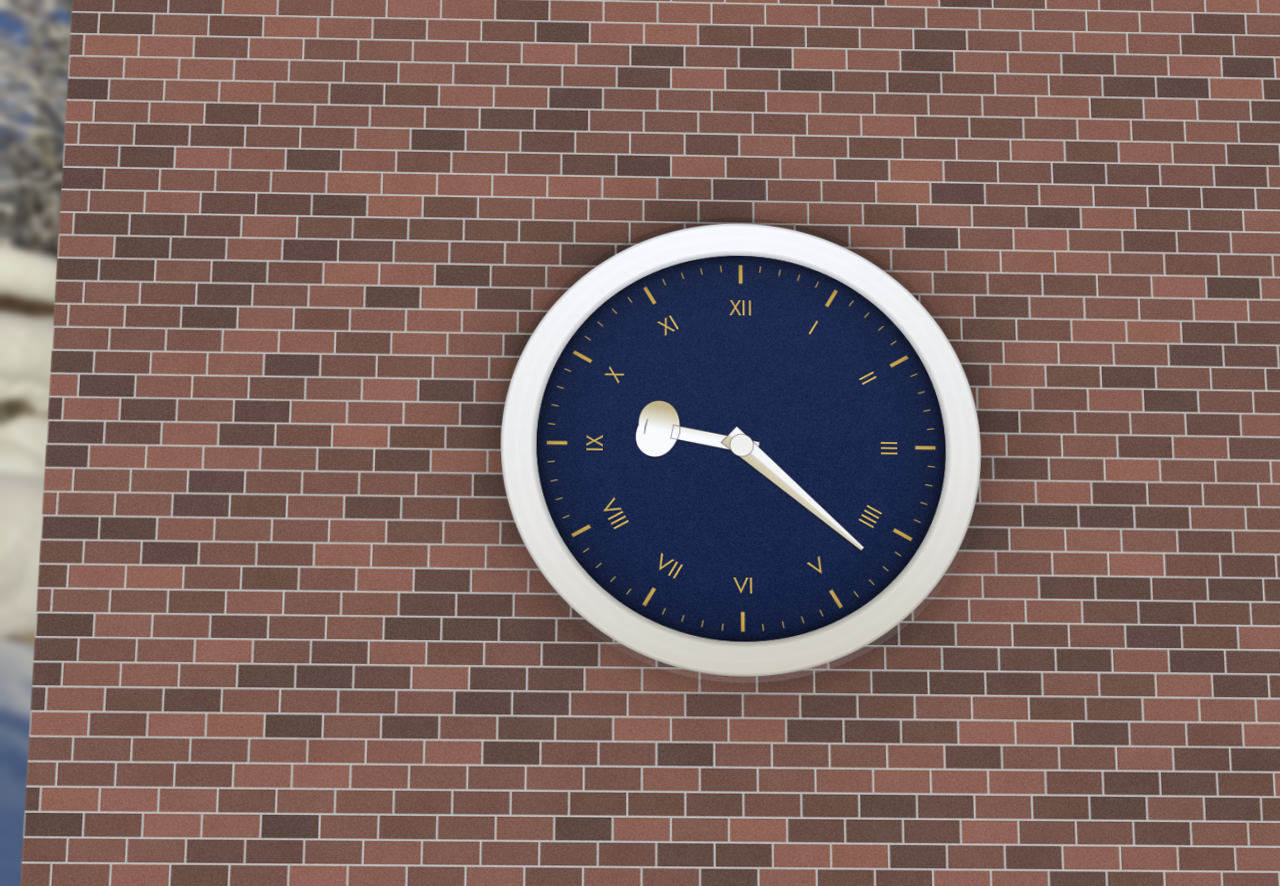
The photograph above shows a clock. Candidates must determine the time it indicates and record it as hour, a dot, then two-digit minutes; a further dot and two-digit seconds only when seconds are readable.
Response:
9.22
